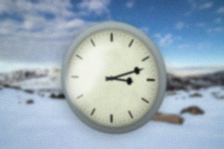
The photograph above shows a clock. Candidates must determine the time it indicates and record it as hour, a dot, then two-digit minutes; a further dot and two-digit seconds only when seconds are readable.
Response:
3.12
